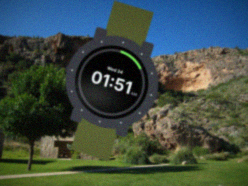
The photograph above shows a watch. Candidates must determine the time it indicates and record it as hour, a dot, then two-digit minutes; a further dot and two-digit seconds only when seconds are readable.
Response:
1.51
